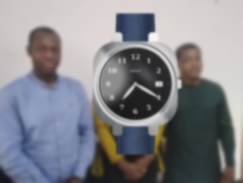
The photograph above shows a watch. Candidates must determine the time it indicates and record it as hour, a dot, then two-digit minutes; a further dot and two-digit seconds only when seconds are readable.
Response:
7.20
